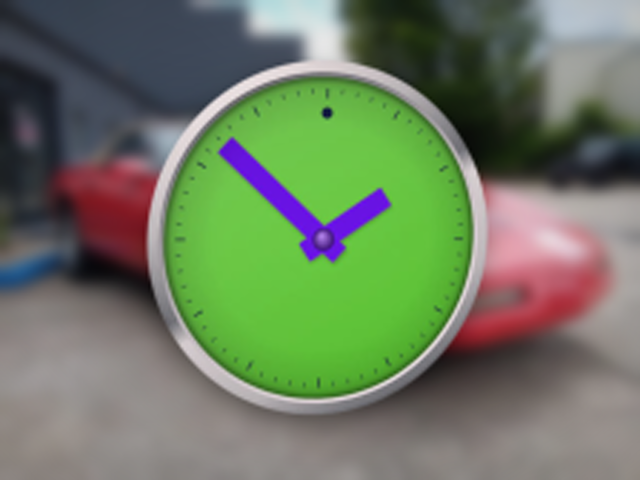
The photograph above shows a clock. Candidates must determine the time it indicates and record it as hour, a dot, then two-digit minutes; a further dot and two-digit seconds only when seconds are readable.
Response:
1.52
